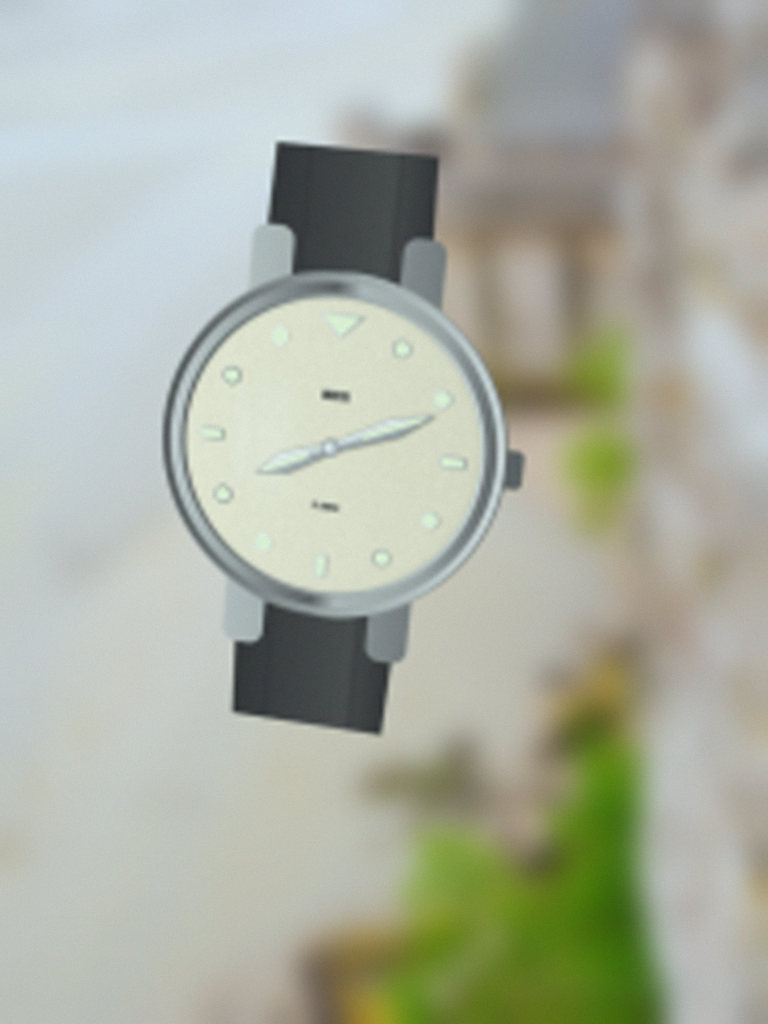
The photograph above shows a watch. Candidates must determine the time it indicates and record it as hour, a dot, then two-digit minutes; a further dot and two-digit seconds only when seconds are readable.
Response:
8.11
